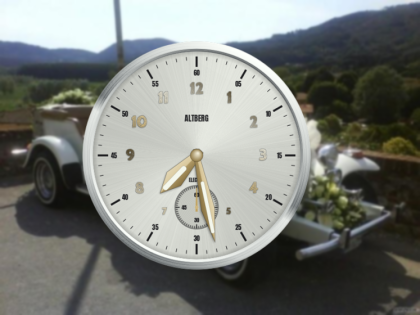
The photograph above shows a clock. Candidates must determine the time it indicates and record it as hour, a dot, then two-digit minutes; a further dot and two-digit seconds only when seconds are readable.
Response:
7.28
